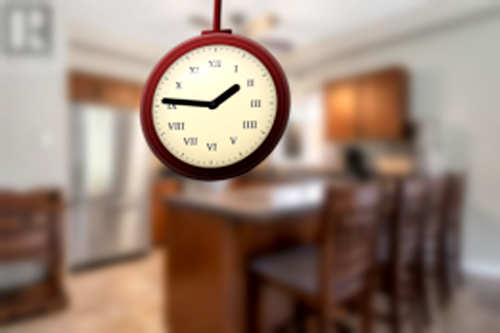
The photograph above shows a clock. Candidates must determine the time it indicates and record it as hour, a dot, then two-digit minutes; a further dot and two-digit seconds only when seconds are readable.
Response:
1.46
